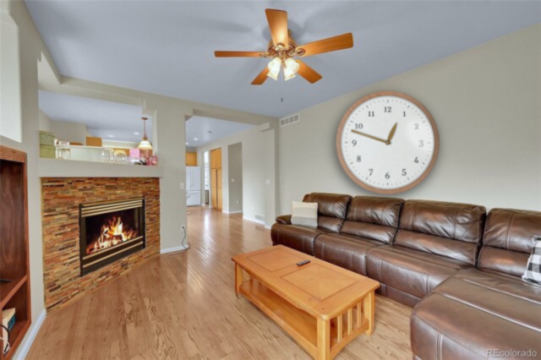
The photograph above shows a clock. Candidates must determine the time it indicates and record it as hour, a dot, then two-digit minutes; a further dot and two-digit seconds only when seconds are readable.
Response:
12.48
